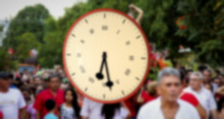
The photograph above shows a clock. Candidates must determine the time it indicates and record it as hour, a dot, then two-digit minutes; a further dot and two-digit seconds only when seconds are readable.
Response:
6.28
